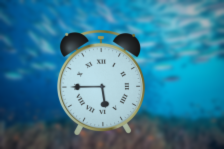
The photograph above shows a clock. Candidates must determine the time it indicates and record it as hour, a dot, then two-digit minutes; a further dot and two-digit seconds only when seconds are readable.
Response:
5.45
